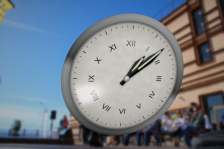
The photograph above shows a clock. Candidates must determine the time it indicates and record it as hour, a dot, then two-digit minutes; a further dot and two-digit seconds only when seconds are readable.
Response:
1.08
